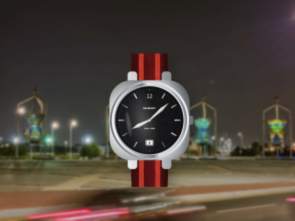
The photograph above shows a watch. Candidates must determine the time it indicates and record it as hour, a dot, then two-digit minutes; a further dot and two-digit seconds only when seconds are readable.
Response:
8.08
